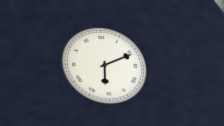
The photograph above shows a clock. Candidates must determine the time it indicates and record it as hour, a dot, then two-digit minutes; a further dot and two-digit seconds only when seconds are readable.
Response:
6.11
